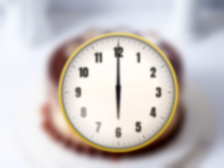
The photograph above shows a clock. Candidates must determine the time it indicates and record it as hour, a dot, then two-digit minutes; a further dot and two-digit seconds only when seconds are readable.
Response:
6.00
